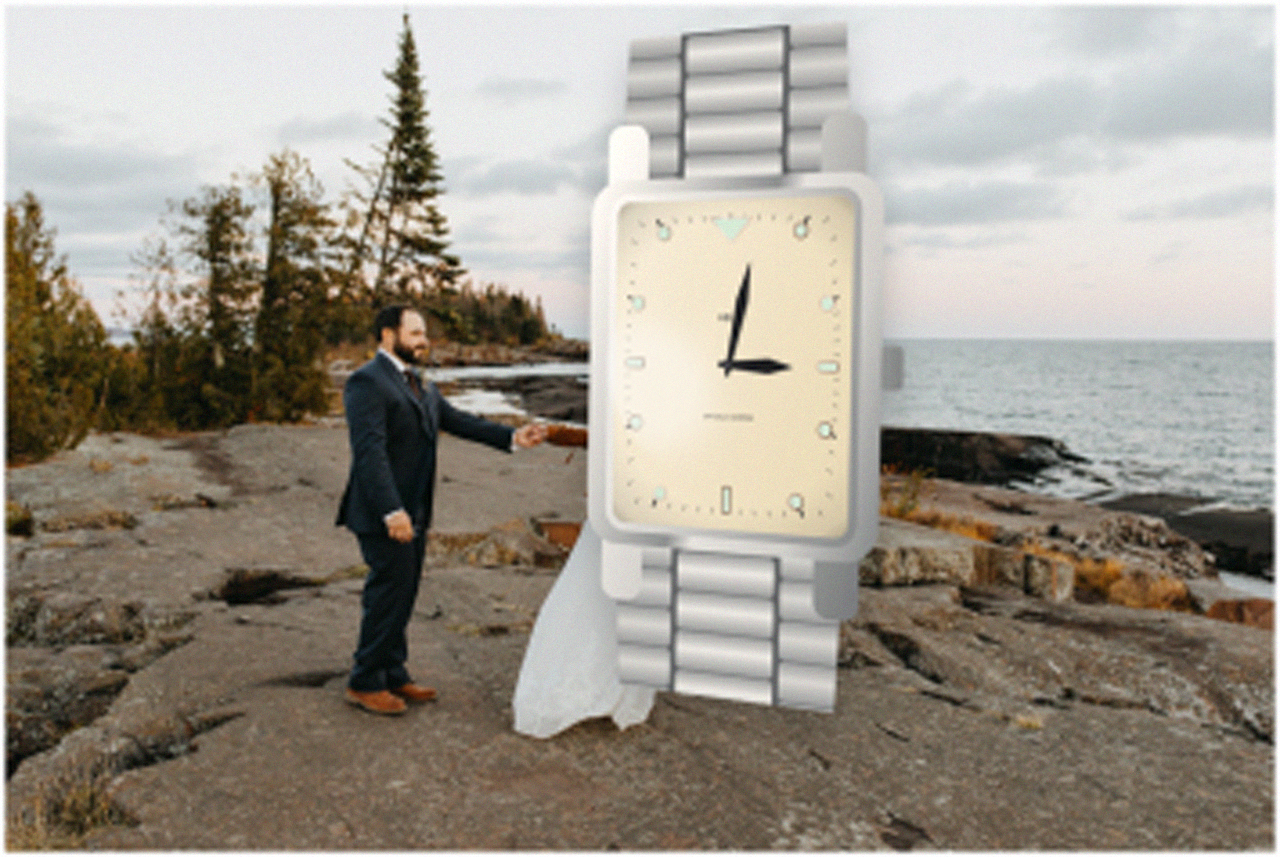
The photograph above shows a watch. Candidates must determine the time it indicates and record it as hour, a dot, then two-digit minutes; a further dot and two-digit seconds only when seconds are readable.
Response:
3.02
